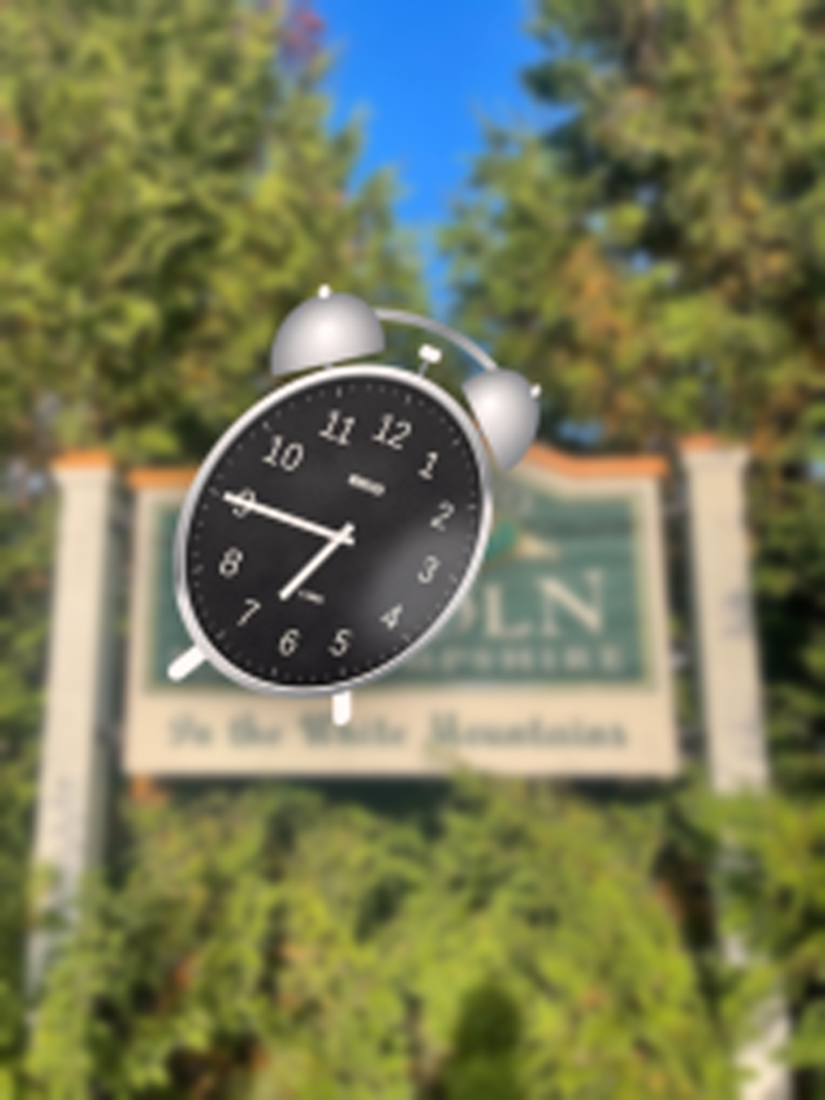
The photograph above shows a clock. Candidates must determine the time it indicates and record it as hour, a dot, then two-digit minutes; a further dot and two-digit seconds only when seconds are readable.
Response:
6.45
